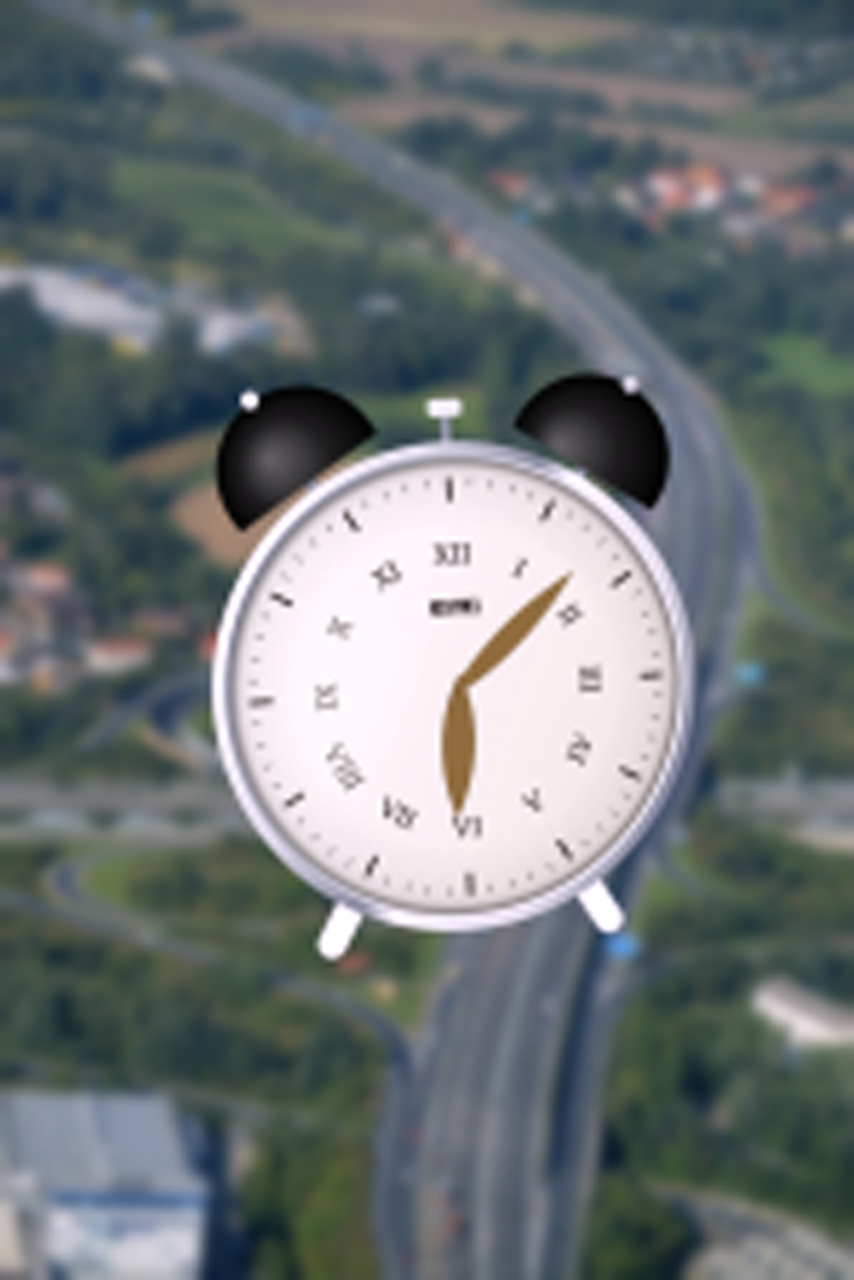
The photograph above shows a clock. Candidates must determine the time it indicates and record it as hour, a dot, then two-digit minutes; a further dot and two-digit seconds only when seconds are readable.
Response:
6.08
